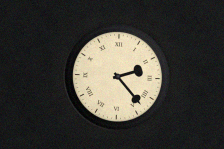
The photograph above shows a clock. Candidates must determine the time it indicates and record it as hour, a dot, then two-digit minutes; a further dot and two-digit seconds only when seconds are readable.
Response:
2.23
